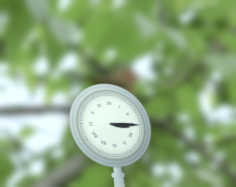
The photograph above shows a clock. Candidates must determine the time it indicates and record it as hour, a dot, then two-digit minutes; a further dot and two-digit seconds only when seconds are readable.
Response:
3.15
